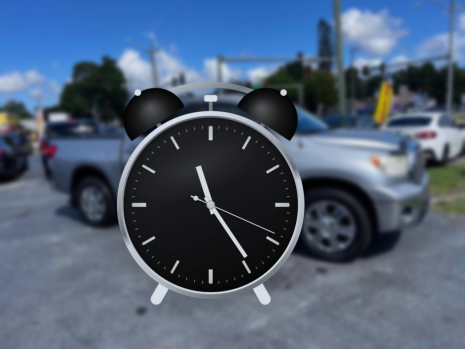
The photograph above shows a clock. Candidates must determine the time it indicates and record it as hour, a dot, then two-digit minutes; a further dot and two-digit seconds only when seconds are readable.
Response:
11.24.19
